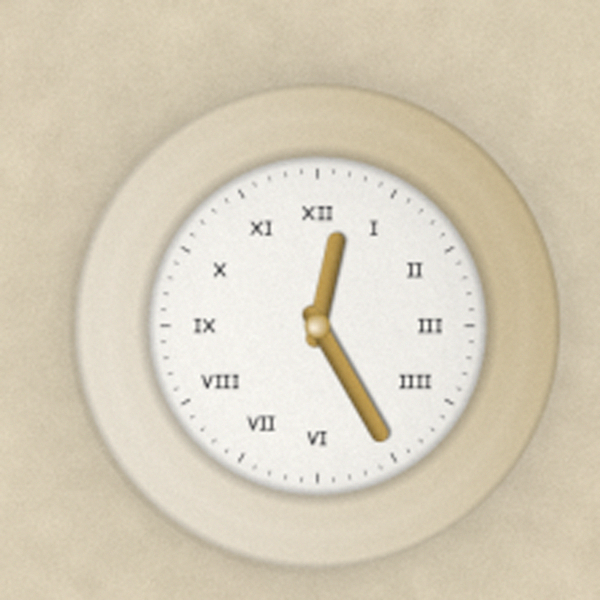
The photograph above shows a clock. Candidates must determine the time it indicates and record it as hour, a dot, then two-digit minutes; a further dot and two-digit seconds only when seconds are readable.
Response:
12.25
